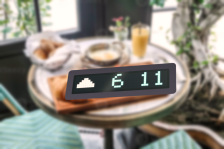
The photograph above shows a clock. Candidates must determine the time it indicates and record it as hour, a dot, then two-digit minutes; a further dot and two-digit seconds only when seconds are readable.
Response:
6.11
